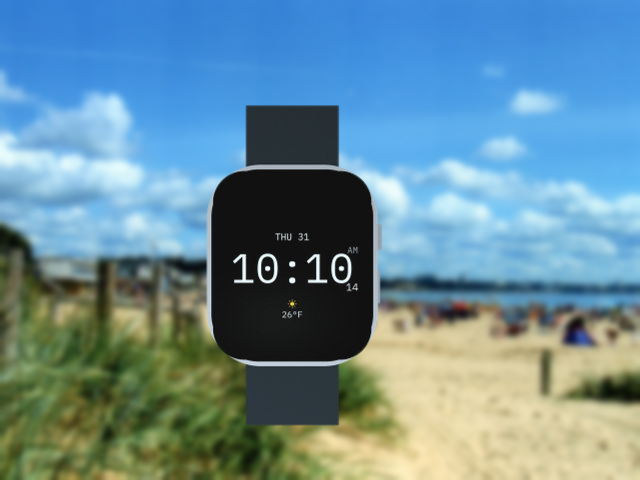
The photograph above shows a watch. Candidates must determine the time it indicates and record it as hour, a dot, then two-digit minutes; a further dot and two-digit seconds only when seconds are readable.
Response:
10.10.14
